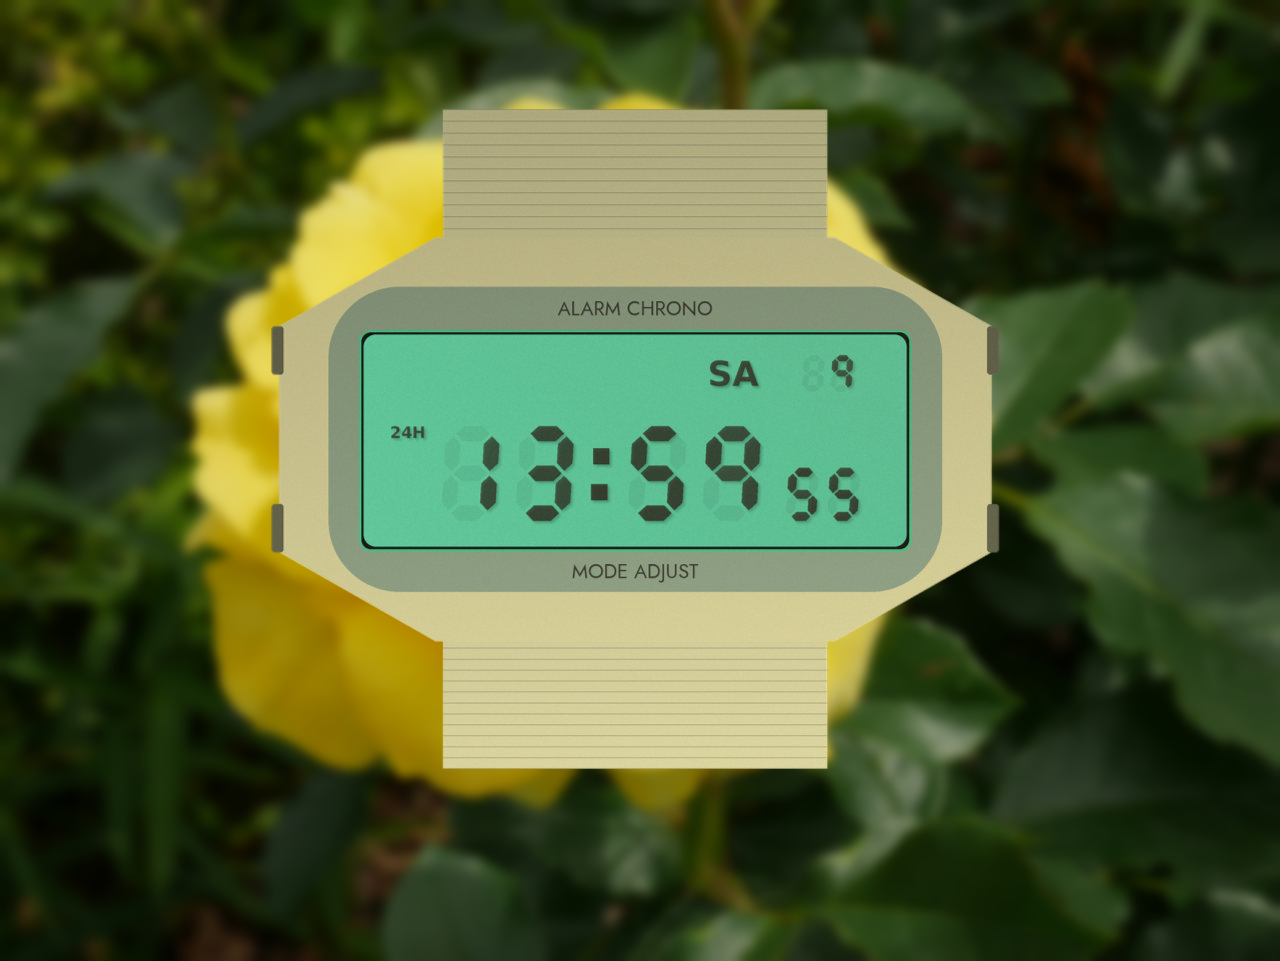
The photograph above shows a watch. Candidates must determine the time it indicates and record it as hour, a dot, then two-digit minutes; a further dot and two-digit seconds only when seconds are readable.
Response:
13.59.55
